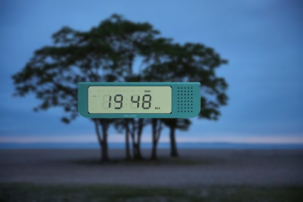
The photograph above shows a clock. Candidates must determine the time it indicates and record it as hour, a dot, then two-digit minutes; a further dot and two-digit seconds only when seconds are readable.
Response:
19.48
